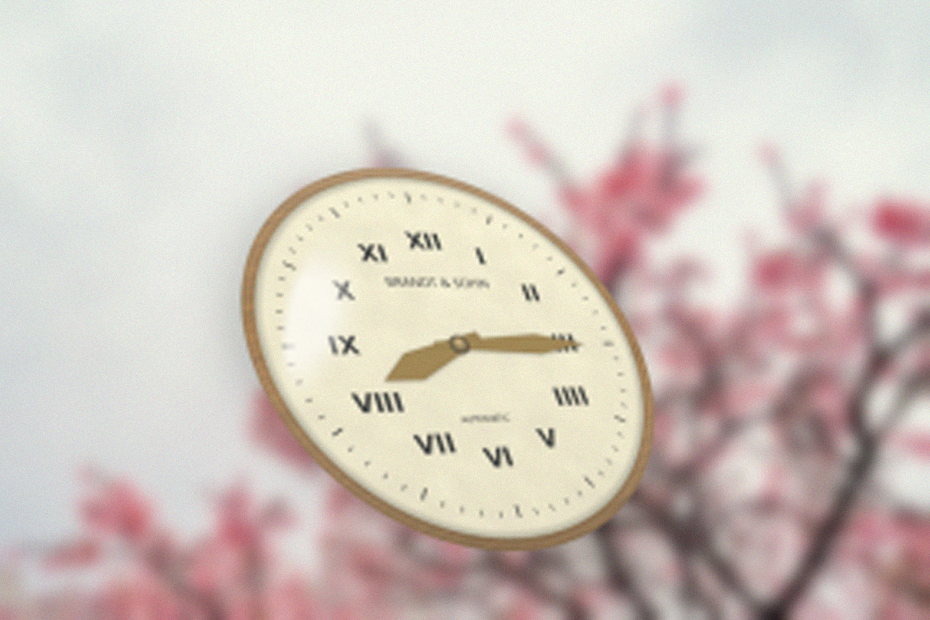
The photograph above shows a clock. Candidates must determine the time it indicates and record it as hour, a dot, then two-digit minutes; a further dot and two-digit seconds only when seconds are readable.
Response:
8.15
